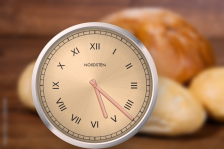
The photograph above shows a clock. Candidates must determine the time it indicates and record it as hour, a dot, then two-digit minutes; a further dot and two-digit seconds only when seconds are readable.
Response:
5.22
